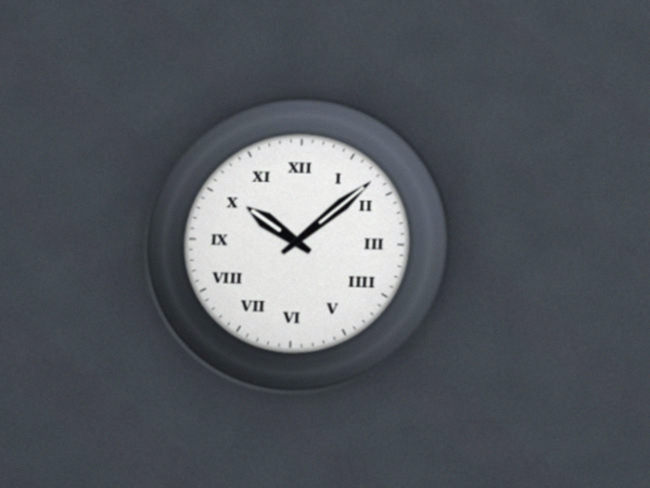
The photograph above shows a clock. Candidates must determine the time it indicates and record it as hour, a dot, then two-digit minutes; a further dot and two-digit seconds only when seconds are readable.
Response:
10.08
